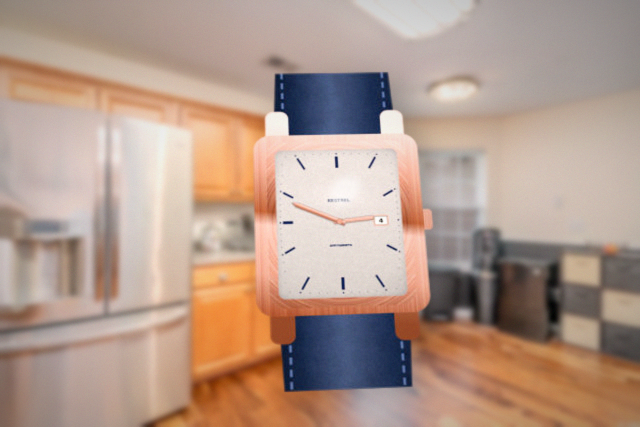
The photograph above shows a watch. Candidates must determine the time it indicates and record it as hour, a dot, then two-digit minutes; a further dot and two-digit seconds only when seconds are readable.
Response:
2.49
